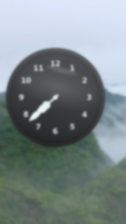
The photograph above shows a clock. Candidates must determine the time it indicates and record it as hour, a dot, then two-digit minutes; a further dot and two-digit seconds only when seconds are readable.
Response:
7.38
